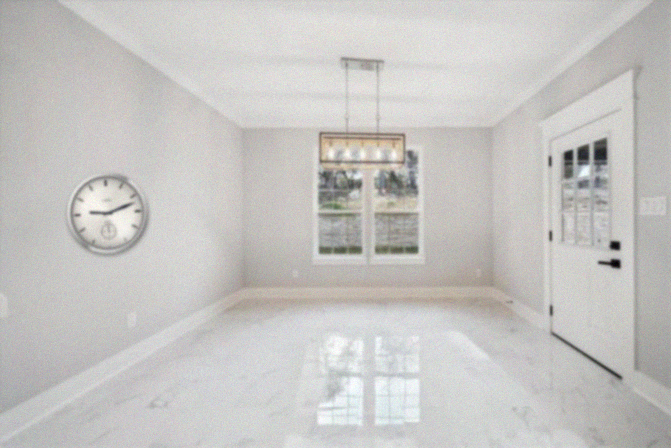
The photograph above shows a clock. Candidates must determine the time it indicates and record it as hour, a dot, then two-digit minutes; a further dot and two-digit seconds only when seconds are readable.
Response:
9.12
